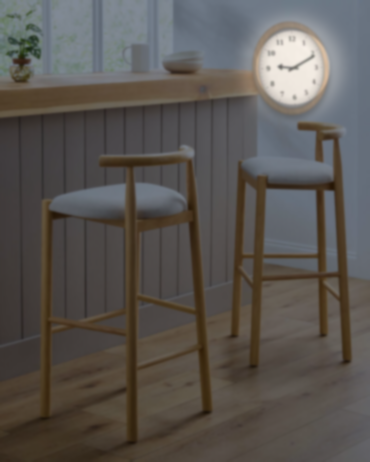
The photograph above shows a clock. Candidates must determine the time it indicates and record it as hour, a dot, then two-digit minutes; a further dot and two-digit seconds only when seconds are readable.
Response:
9.11
